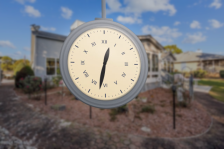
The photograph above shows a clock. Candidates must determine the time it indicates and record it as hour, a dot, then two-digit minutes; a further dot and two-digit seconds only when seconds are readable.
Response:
12.32
